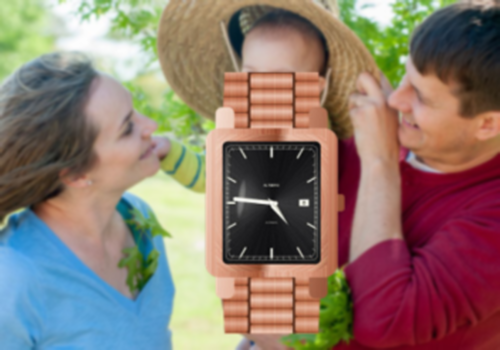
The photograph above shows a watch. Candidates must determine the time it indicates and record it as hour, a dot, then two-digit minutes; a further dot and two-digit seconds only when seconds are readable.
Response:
4.46
